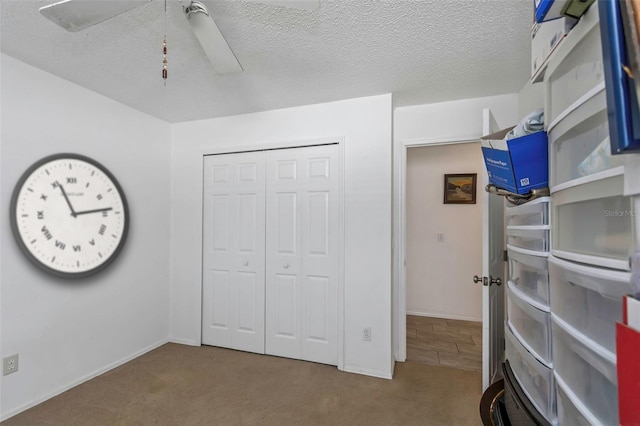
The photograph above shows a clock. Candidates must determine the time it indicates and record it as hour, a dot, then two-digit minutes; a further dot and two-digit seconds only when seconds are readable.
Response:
11.14
